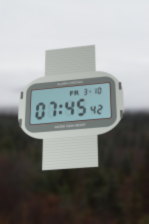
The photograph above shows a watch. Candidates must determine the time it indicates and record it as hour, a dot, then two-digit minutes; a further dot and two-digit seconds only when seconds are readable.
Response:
7.45.42
